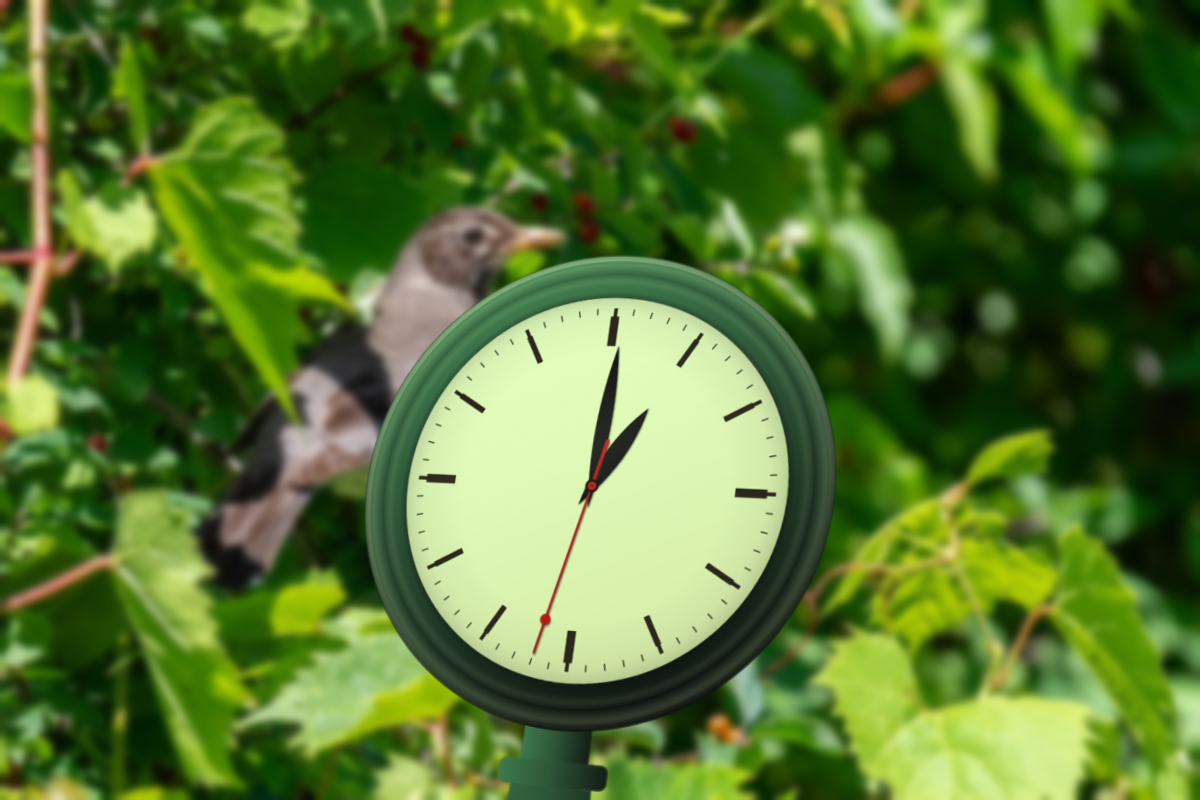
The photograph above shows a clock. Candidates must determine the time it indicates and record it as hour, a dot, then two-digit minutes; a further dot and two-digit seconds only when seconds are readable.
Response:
1.00.32
